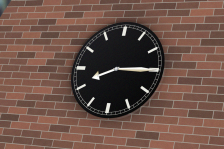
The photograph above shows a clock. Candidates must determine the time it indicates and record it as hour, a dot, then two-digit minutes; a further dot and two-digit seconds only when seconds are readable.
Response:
8.15
